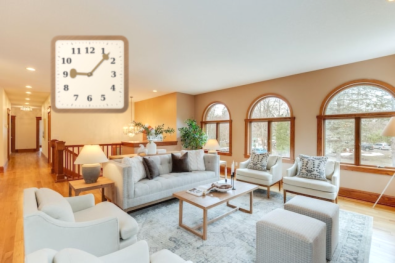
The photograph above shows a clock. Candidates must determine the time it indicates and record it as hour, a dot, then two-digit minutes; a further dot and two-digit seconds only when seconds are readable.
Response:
9.07
